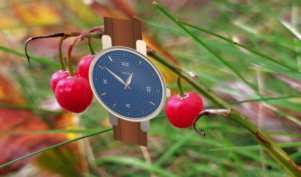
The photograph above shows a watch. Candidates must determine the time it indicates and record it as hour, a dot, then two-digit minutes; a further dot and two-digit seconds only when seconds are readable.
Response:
12.51
